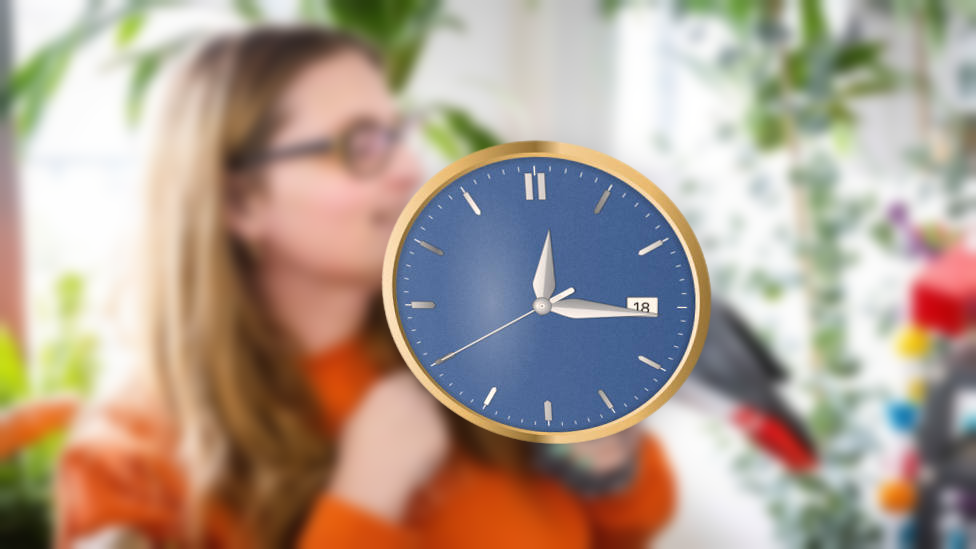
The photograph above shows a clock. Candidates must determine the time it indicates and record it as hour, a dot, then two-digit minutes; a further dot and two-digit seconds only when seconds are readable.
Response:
12.15.40
